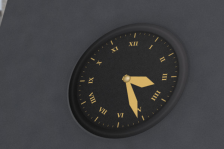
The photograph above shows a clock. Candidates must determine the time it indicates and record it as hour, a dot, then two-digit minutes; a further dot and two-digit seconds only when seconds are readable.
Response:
3.26
